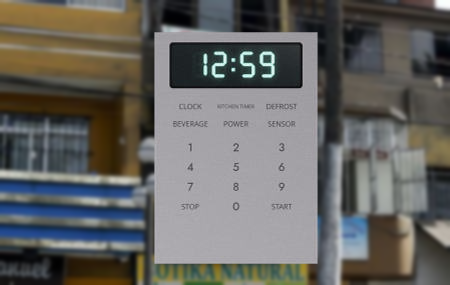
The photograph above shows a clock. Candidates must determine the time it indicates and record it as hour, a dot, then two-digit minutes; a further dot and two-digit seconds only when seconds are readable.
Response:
12.59
